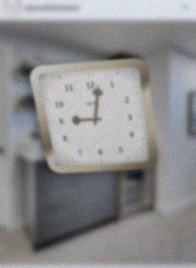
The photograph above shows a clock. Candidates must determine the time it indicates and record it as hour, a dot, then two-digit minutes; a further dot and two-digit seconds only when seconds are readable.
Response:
9.02
